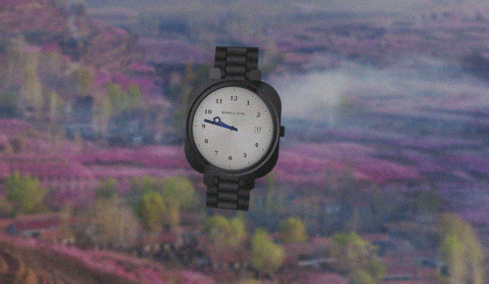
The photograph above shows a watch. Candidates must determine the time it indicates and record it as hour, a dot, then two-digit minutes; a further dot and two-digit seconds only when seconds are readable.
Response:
9.47
